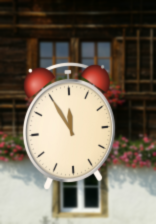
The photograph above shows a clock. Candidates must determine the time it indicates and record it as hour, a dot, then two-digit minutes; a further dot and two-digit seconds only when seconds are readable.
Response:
11.55
